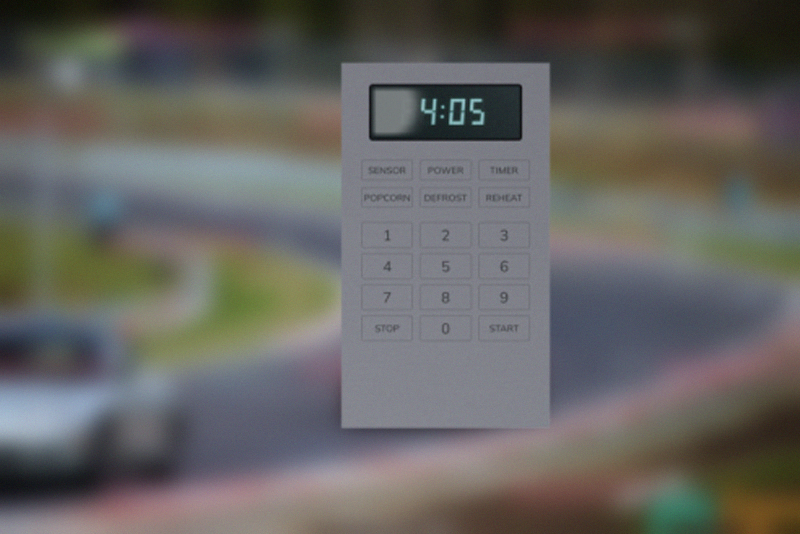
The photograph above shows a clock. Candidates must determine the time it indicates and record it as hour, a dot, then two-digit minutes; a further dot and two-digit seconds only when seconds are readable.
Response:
4.05
